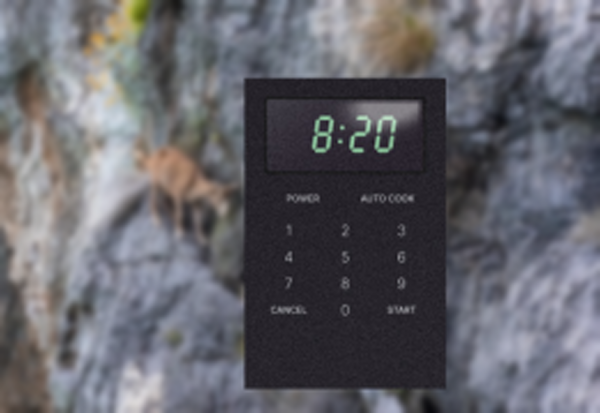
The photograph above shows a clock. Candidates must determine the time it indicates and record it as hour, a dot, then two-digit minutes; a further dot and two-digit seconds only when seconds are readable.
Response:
8.20
